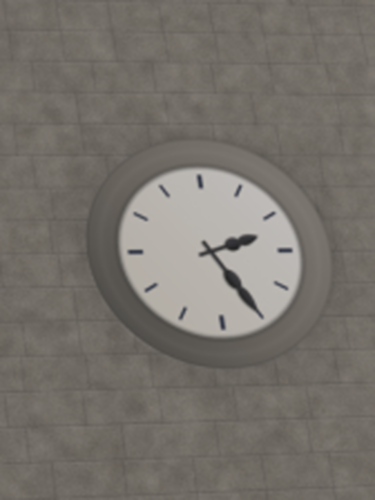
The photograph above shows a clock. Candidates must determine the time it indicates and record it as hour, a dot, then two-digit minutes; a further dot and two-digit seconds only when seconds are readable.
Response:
2.25
